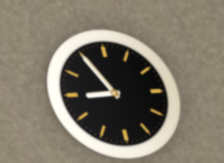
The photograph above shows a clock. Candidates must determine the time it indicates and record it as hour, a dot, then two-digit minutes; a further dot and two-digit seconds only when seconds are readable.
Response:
8.55
